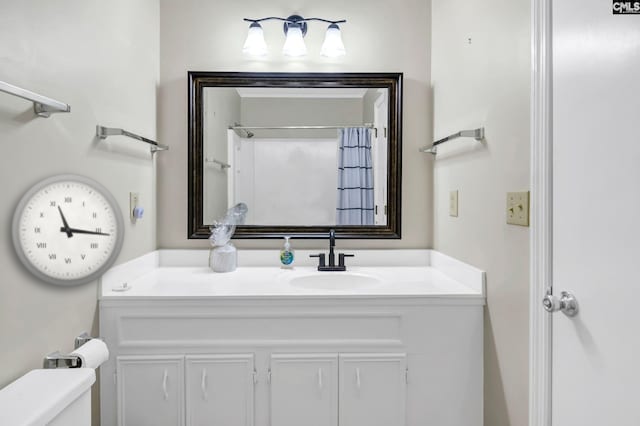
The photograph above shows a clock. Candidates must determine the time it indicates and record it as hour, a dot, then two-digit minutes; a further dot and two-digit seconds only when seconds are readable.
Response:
11.16
